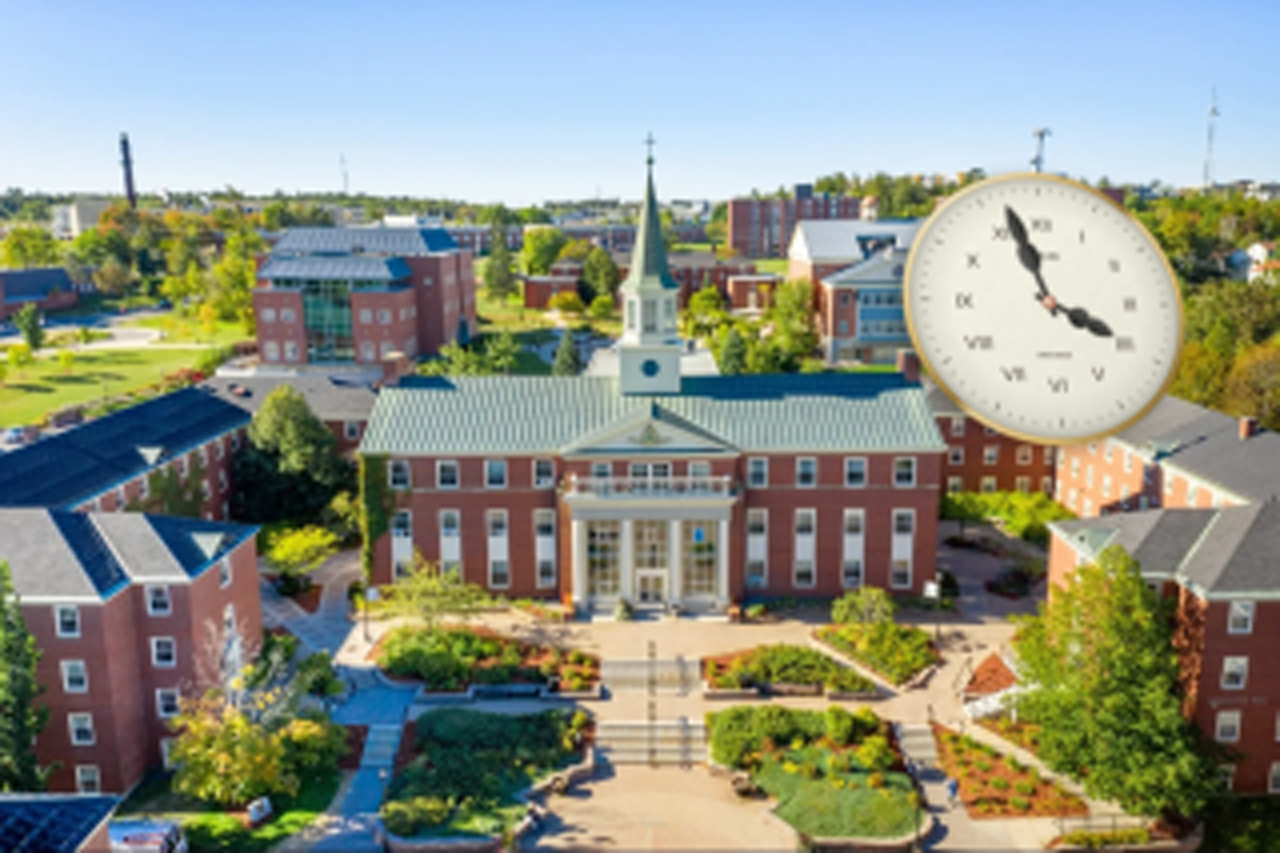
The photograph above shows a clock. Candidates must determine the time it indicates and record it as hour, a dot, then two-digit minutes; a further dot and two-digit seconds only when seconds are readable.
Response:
3.57
